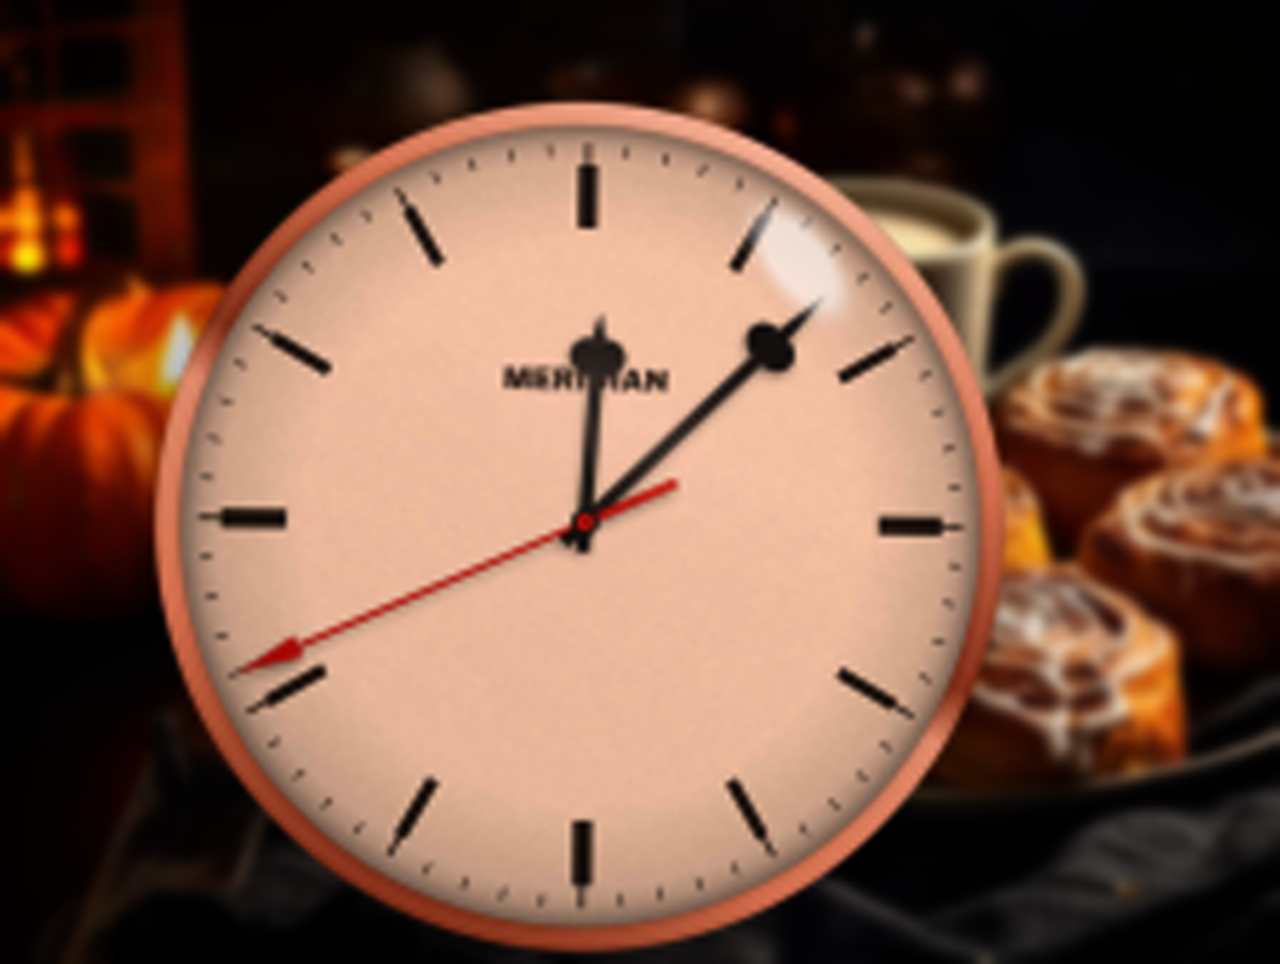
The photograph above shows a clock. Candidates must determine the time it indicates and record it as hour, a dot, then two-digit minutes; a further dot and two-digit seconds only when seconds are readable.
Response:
12.07.41
